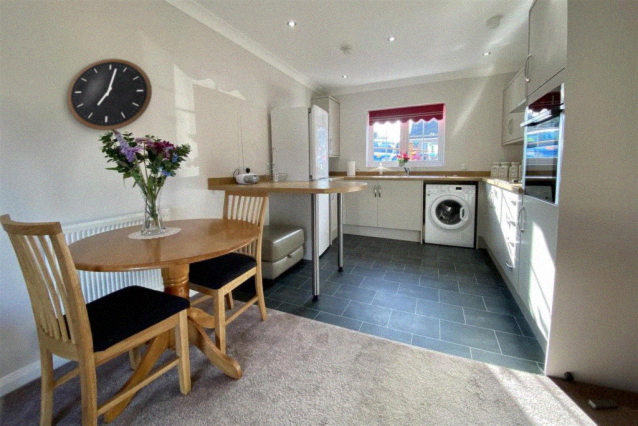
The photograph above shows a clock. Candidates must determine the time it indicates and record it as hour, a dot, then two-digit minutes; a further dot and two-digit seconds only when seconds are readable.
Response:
7.02
